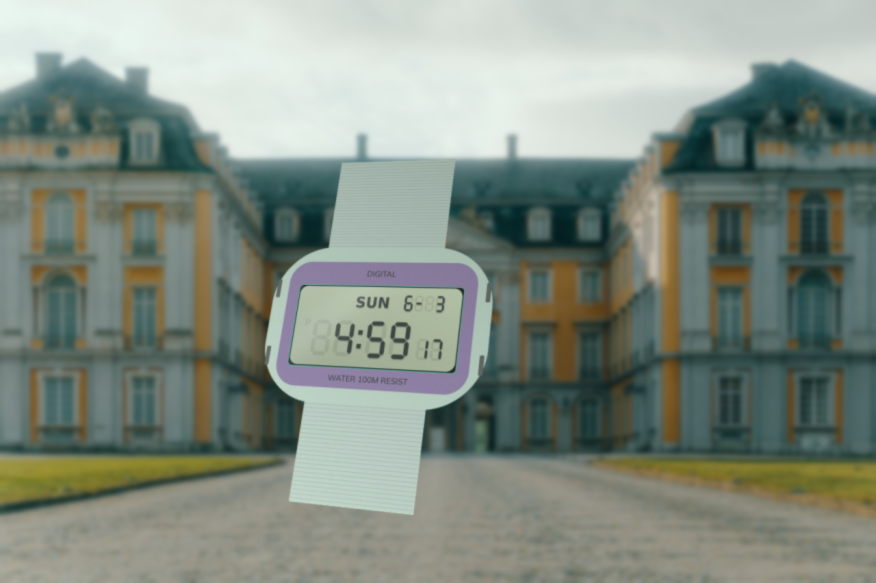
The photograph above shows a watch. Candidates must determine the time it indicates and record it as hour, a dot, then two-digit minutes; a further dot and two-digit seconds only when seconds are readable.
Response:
4.59.17
